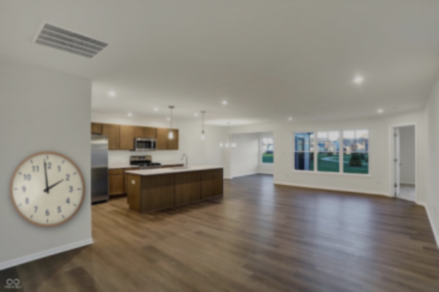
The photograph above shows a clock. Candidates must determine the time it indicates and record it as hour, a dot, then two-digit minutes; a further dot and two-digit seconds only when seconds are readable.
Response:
1.59
